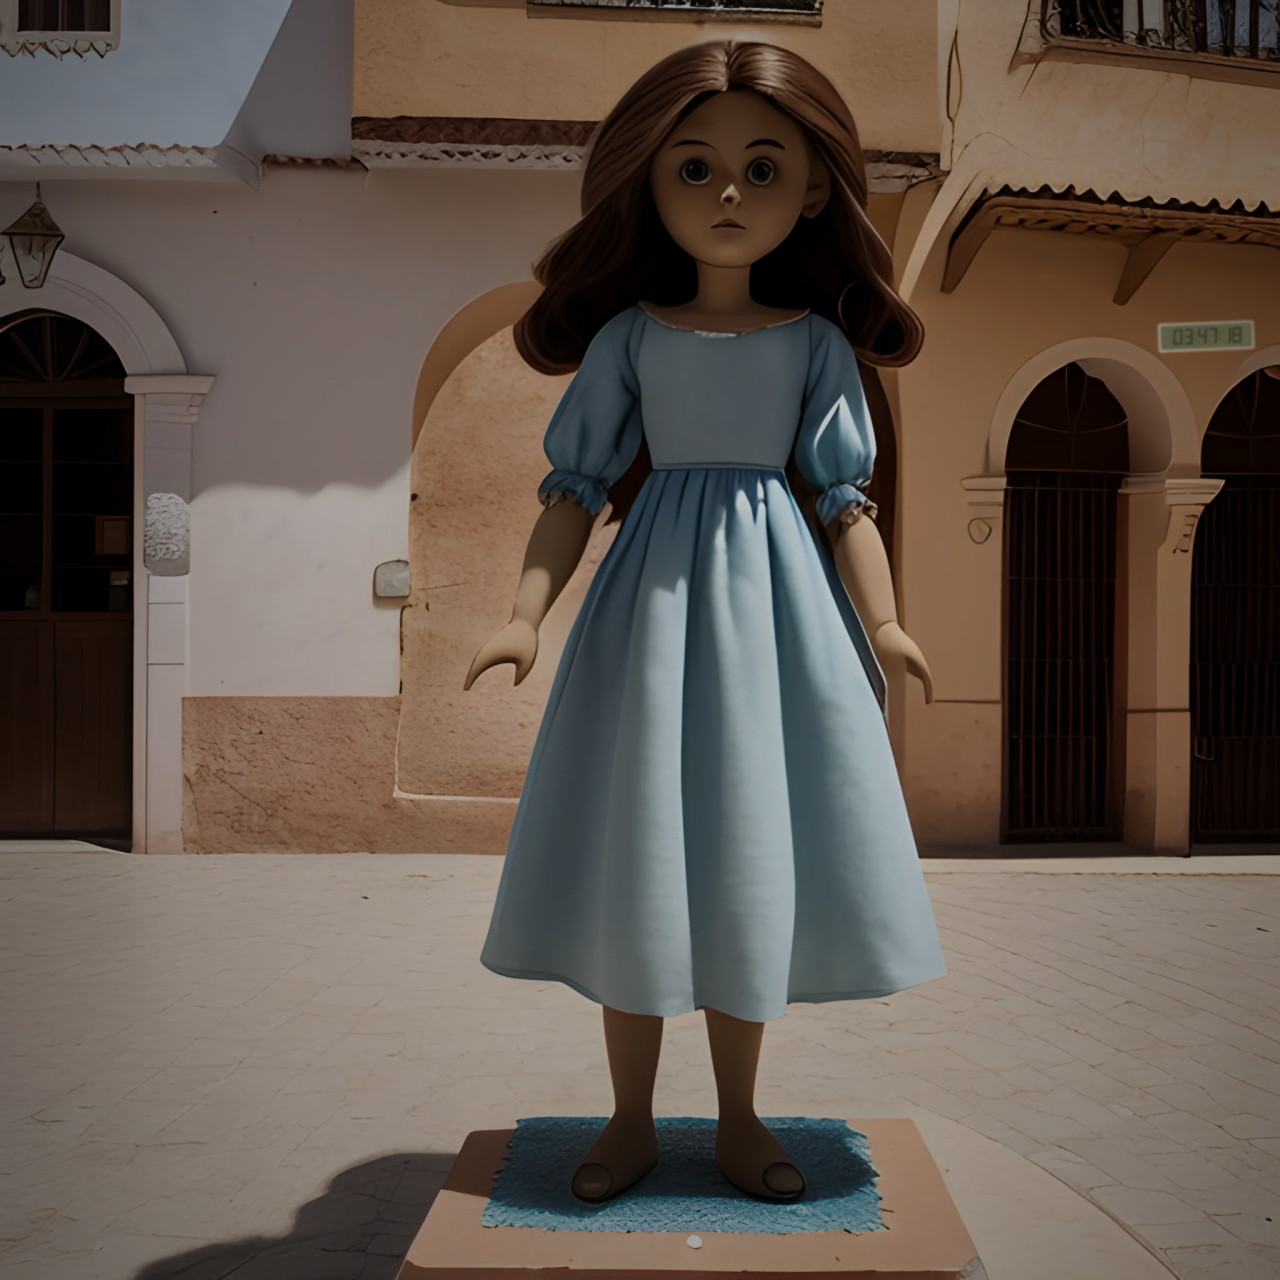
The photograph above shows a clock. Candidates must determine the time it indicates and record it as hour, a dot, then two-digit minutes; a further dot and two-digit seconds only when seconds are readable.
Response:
3.47.18
